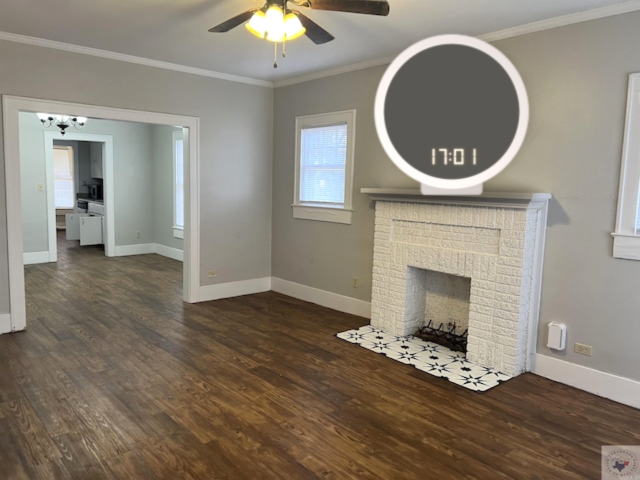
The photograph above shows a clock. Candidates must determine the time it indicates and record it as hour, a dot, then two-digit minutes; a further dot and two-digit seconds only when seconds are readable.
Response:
17.01
